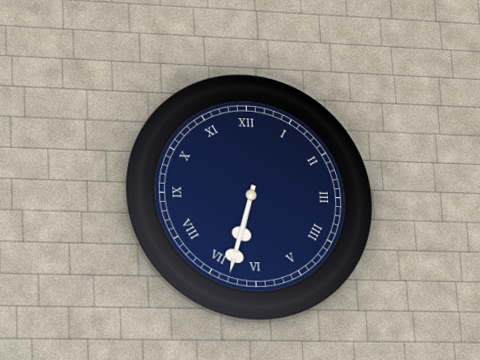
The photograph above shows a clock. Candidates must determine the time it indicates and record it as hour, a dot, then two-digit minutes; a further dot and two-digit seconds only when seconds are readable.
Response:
6.33
